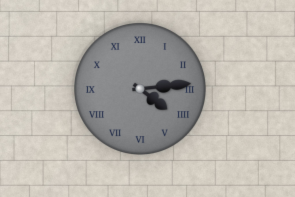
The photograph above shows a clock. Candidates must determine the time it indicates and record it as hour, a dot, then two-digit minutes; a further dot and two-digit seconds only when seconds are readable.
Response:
4.14
